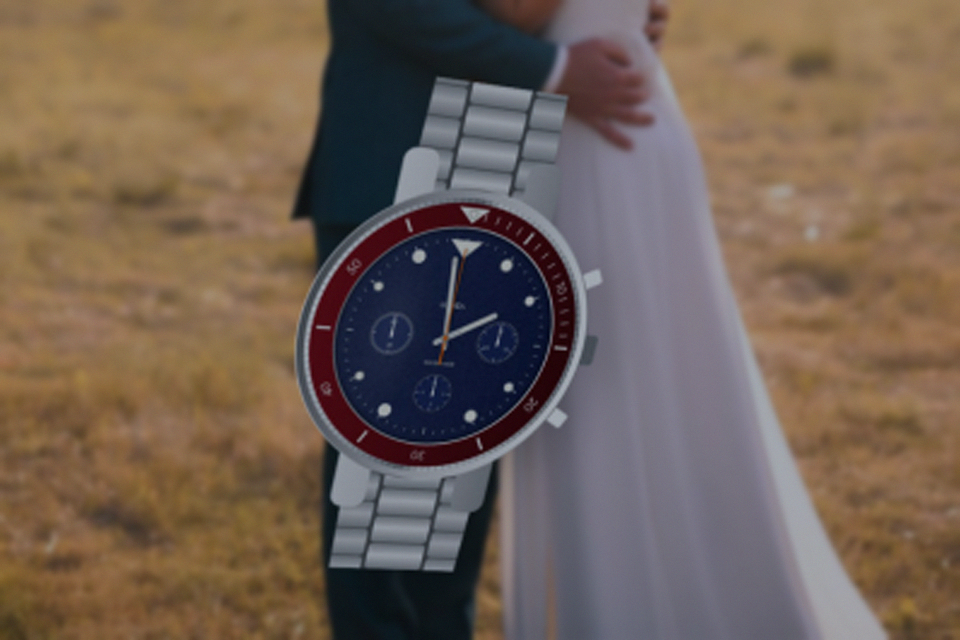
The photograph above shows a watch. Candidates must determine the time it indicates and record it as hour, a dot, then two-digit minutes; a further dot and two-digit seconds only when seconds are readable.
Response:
1.59
